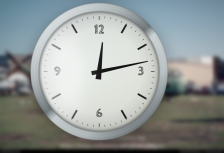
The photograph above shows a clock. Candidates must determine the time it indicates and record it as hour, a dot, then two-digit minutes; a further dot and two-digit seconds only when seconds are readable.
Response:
12.13
